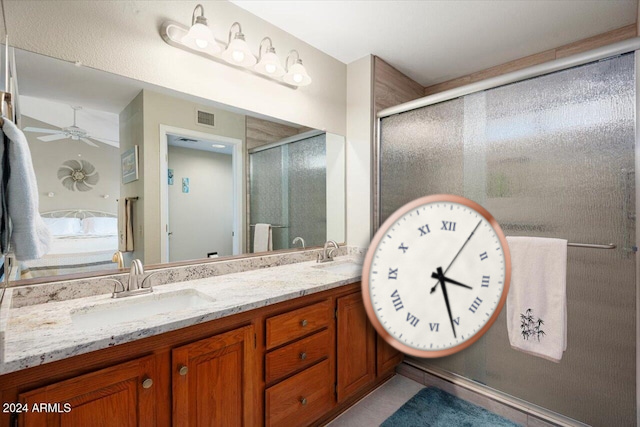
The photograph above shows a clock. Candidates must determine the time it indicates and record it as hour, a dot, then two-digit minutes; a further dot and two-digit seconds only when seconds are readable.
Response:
3.26.05
